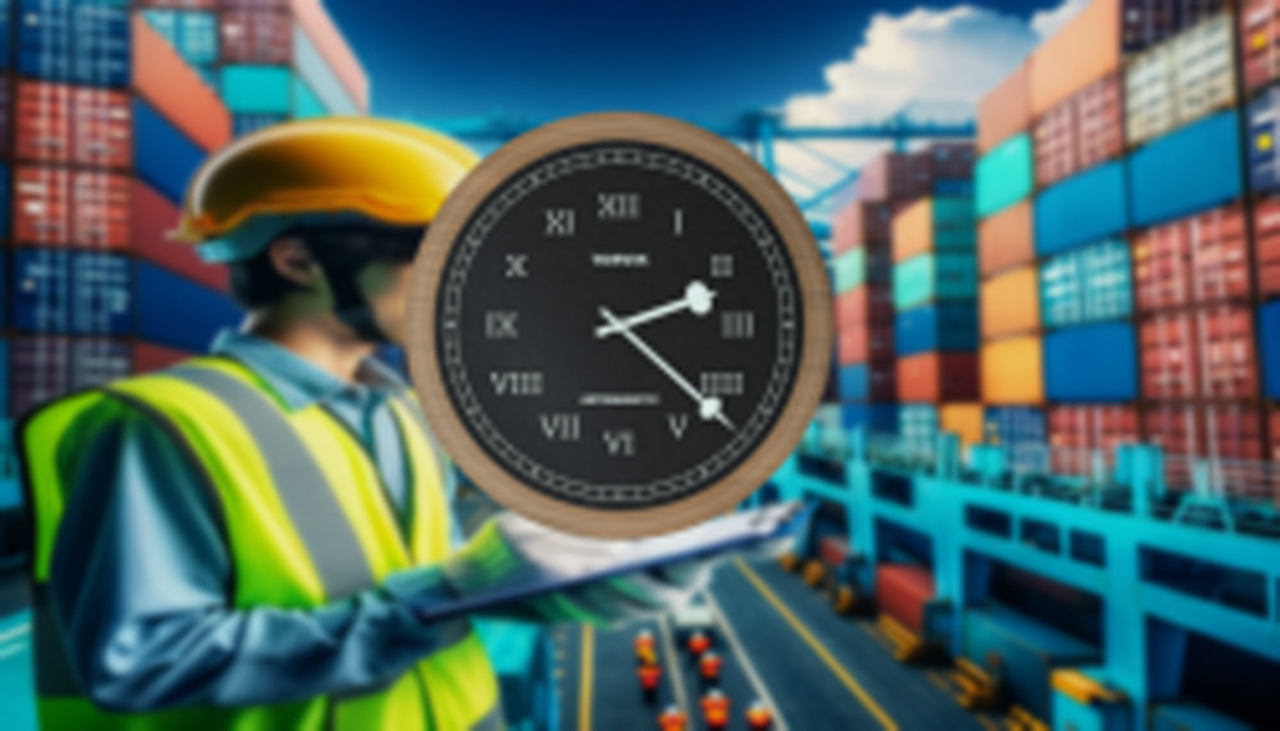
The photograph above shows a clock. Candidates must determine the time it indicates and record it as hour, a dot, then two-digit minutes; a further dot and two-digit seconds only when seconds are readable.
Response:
2.22
